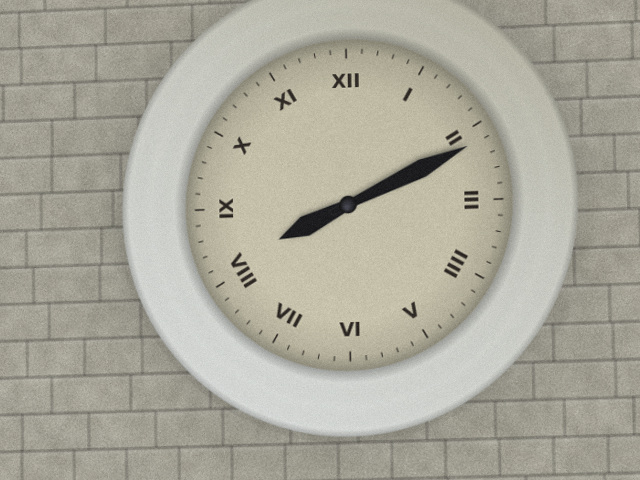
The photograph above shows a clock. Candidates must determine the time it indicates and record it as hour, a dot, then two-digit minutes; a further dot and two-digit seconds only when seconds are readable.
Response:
8.11
